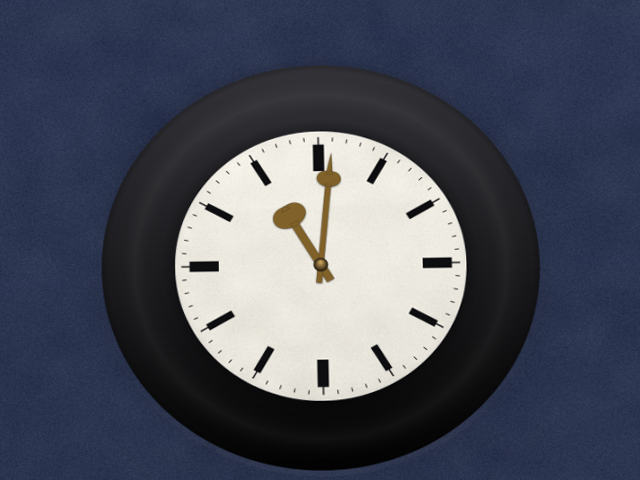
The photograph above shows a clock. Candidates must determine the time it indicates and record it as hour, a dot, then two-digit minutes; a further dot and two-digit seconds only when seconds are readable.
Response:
11.01
